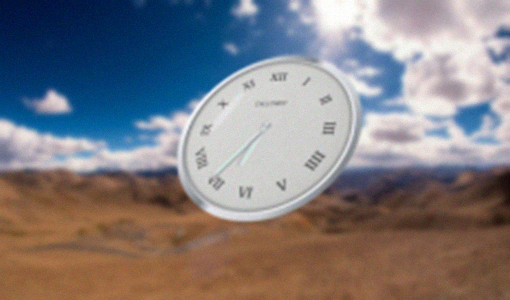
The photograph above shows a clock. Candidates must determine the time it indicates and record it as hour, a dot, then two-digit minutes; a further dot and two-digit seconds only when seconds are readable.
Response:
6.36
